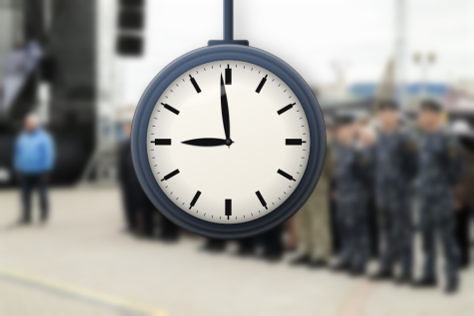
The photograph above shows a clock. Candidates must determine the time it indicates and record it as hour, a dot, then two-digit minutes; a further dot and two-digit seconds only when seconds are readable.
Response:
8.59
